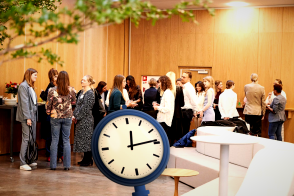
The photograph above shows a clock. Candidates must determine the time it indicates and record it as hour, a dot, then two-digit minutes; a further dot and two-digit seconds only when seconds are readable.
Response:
12.14
